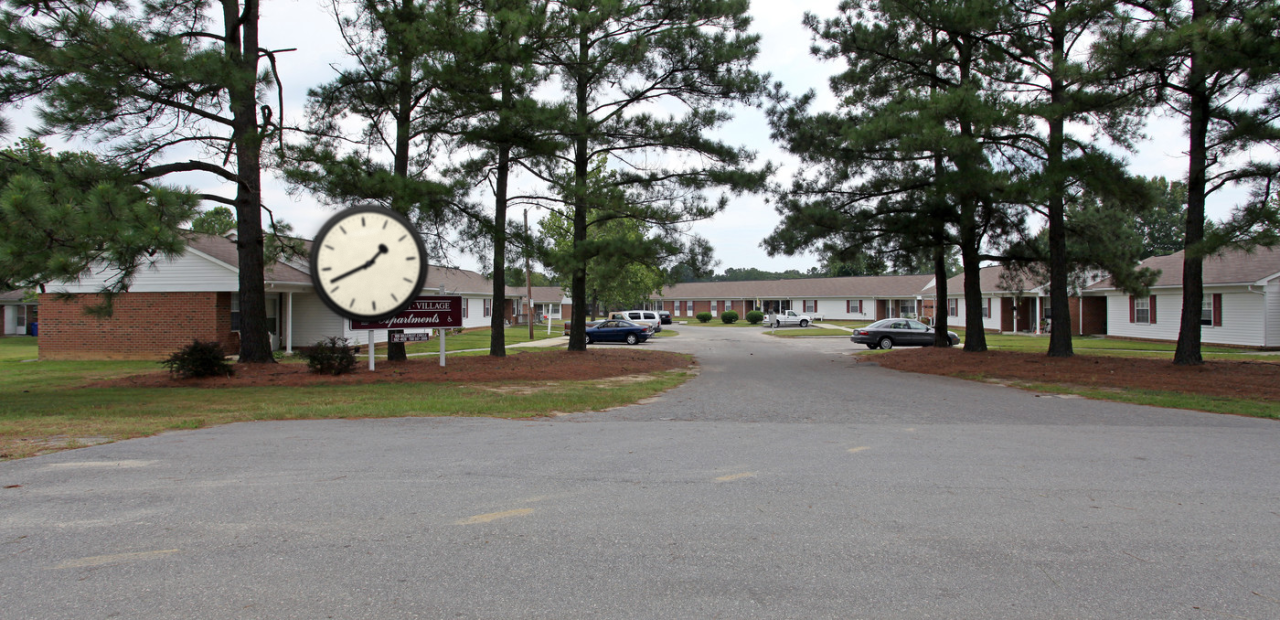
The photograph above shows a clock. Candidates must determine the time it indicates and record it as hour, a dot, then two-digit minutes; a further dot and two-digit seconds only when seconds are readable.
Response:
1.42
